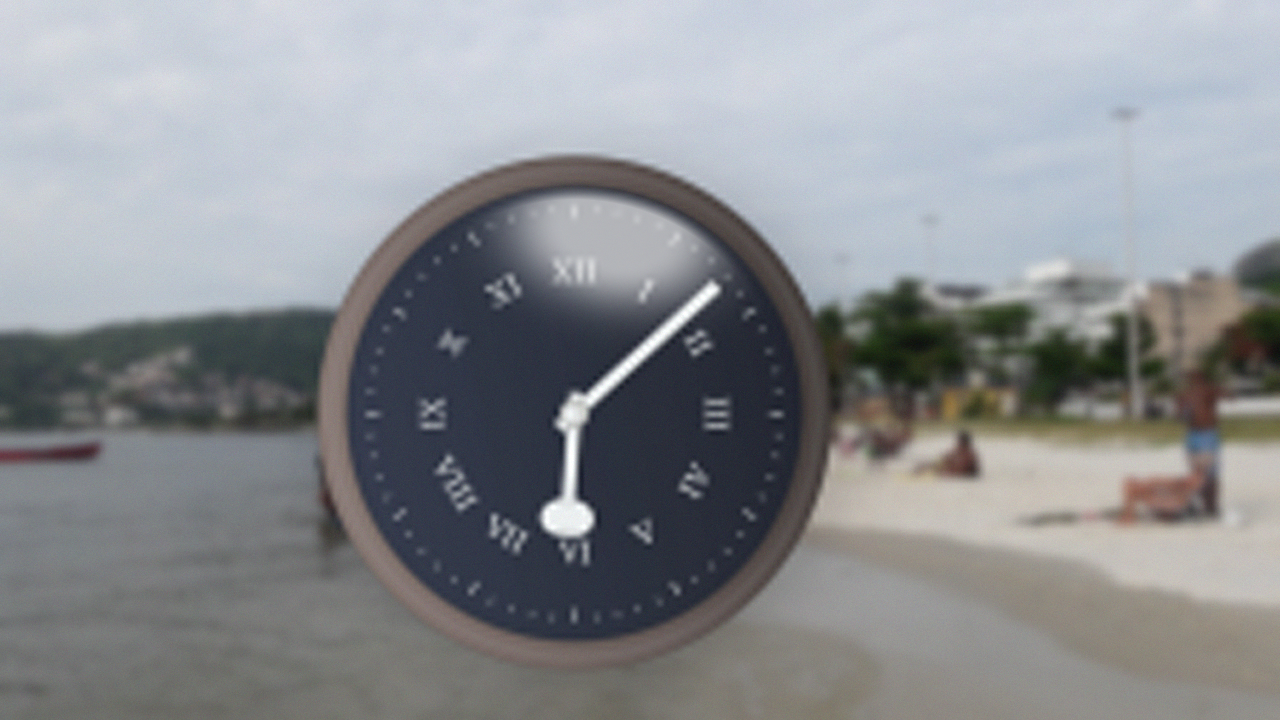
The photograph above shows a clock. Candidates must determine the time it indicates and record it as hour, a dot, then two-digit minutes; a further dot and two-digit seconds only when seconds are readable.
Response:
6.08
